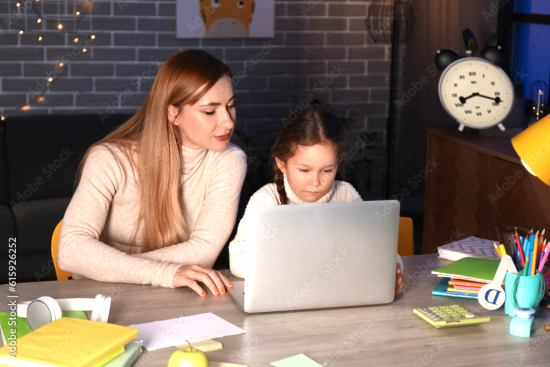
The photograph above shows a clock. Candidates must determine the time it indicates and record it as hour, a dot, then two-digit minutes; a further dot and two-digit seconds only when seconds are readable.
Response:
8.18
